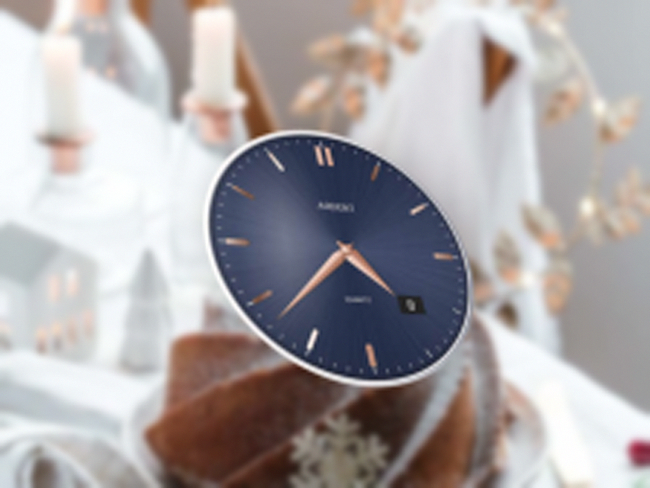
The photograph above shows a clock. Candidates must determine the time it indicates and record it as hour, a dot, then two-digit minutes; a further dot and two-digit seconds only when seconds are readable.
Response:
4.38
